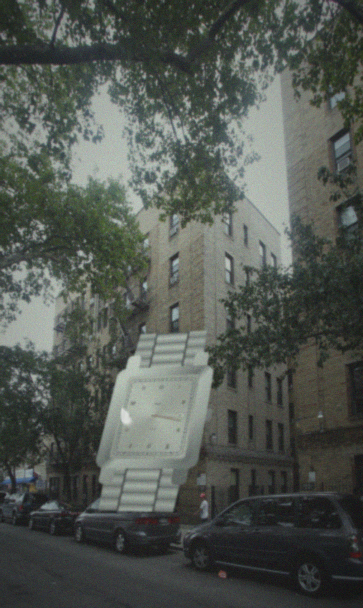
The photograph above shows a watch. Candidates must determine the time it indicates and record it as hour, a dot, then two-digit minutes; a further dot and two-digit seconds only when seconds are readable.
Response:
3.17
